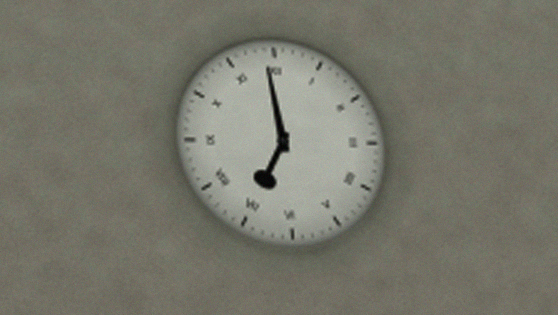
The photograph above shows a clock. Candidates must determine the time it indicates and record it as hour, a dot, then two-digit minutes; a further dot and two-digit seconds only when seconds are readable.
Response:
6.59
